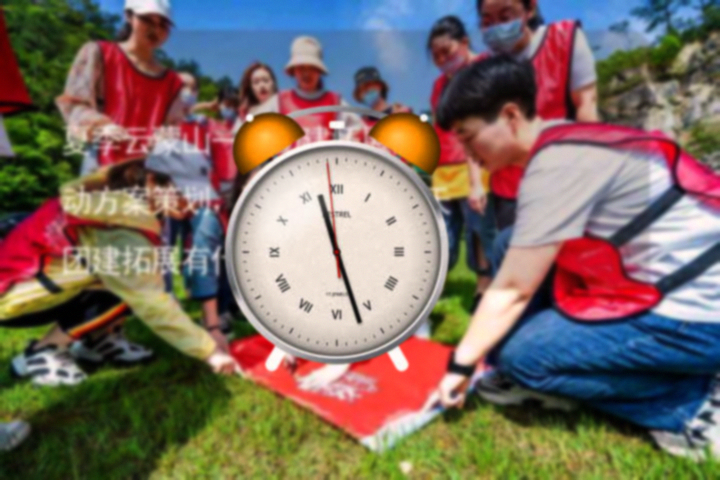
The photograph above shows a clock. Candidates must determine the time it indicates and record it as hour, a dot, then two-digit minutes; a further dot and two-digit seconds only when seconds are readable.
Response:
11.26.59
